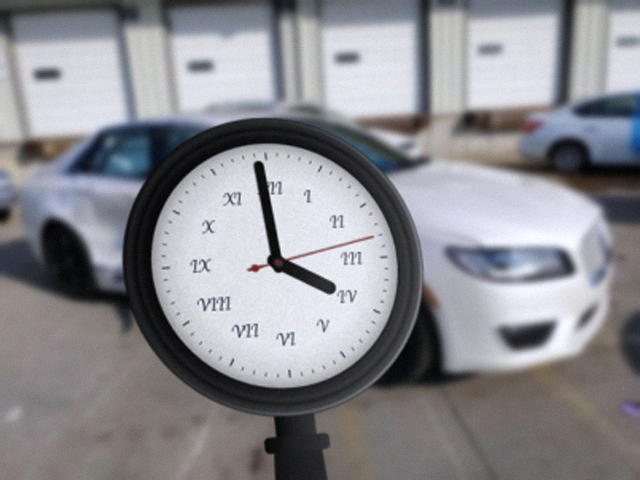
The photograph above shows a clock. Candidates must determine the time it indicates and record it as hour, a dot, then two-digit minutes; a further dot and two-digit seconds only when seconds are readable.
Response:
3.59.13
